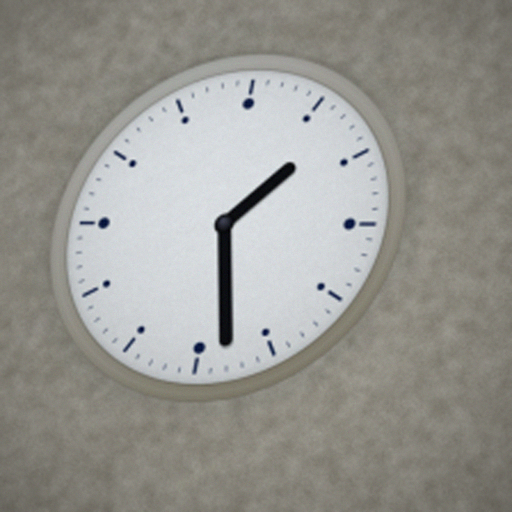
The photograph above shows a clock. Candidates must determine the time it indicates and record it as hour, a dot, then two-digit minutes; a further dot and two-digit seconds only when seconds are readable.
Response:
1.28
